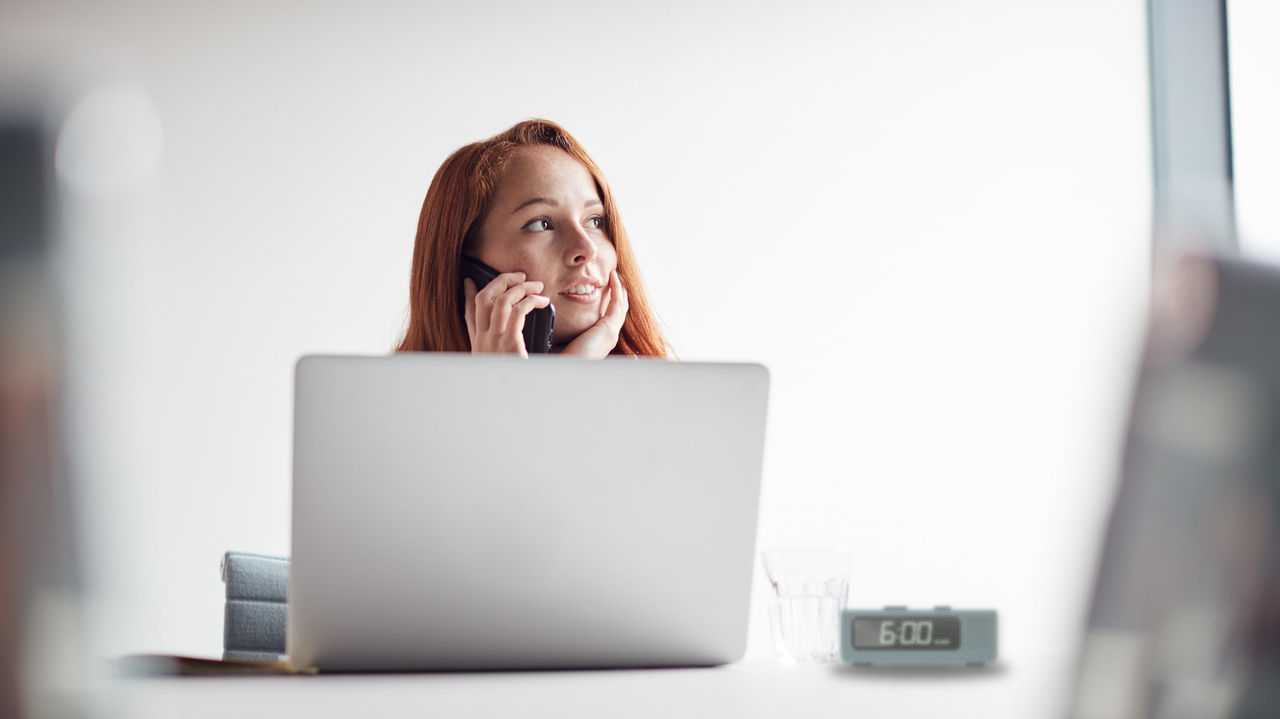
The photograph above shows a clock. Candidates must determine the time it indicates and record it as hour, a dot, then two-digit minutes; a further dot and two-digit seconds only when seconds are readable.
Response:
6.00
